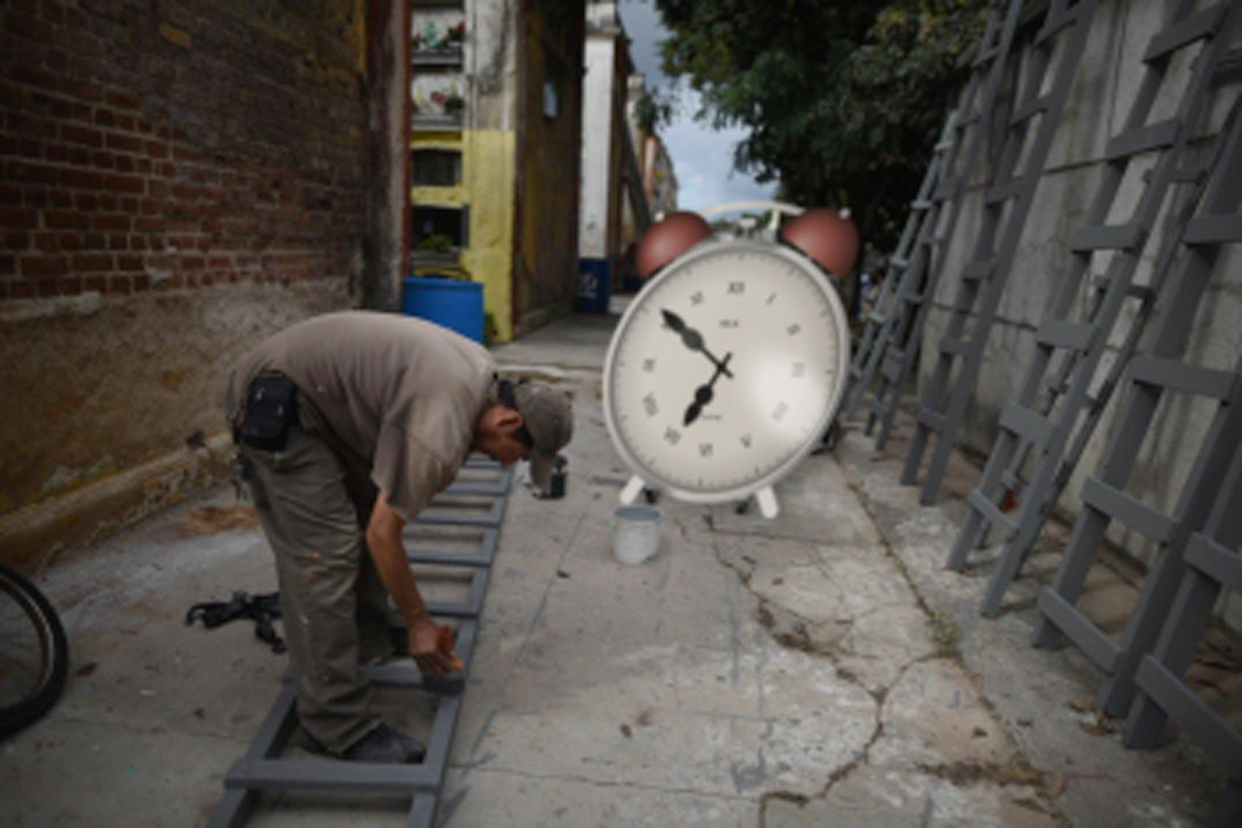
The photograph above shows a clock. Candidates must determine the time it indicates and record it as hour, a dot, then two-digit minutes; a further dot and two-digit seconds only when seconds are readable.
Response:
6.51
